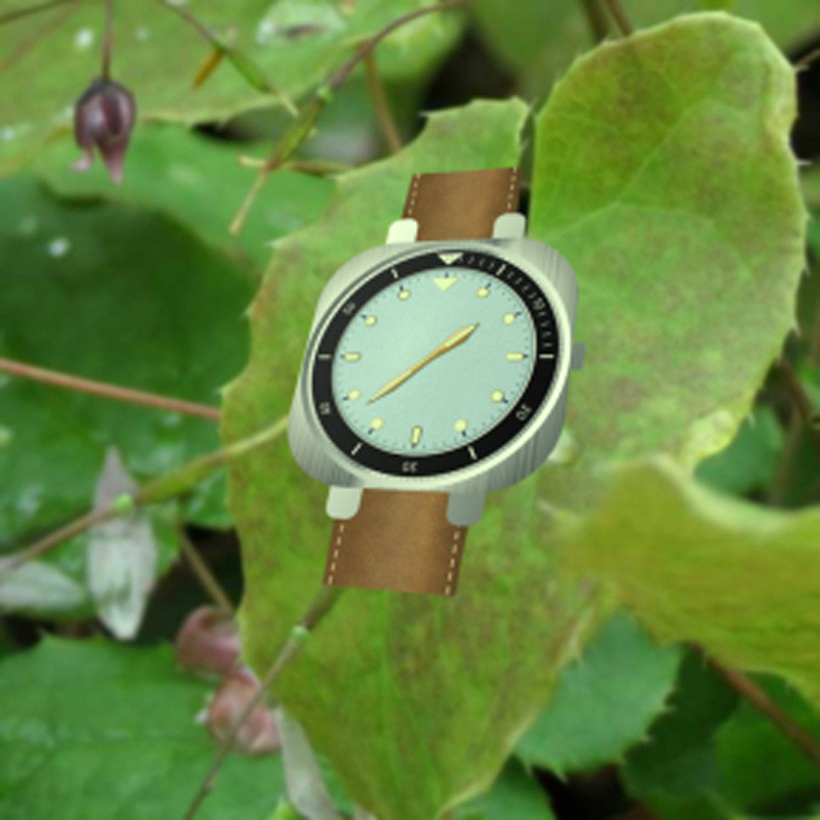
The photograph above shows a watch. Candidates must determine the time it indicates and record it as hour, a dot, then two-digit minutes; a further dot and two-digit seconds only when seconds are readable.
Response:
1.38
